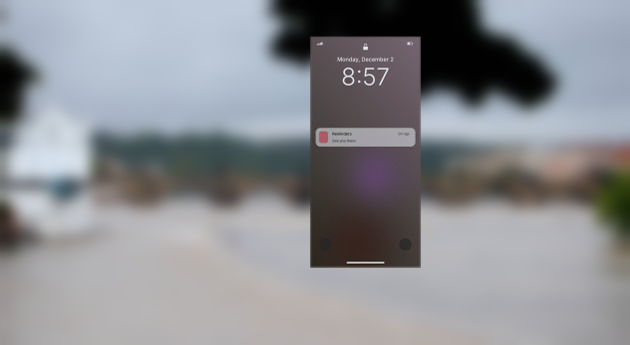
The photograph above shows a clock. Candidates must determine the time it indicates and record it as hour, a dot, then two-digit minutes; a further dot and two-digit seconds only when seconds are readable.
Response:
8.57
